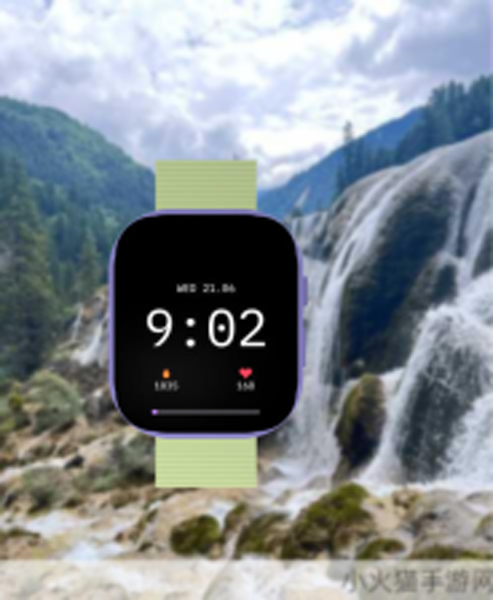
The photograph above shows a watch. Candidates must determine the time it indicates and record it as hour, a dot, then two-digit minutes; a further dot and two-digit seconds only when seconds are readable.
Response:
9.02
